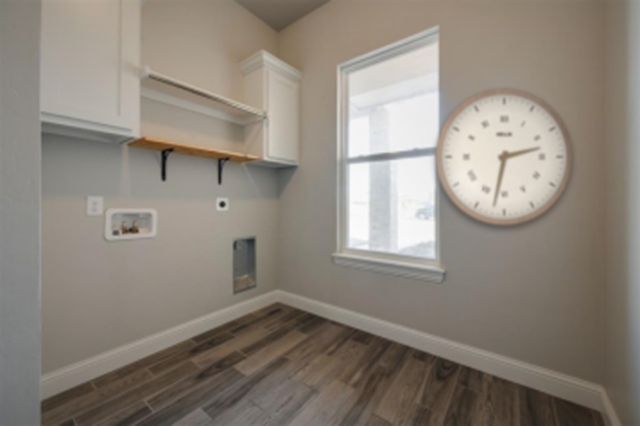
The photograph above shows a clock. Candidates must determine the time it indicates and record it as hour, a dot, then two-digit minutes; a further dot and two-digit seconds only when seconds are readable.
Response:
2.32
